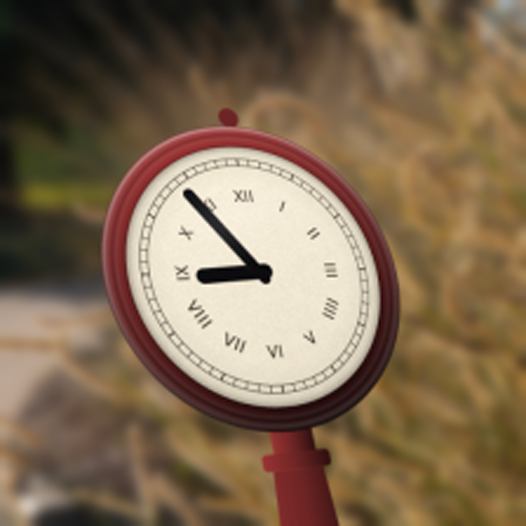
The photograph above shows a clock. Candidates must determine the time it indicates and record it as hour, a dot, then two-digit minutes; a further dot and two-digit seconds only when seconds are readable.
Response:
8.54
